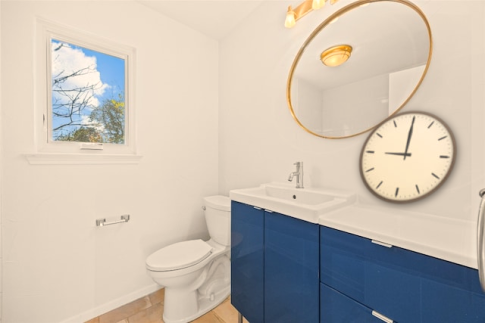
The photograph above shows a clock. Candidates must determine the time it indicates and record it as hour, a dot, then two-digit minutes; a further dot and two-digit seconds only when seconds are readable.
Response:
9.00
